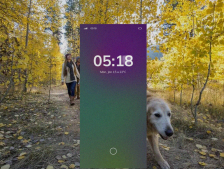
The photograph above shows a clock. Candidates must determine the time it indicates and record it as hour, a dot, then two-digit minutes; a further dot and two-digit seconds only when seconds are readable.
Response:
5.18
